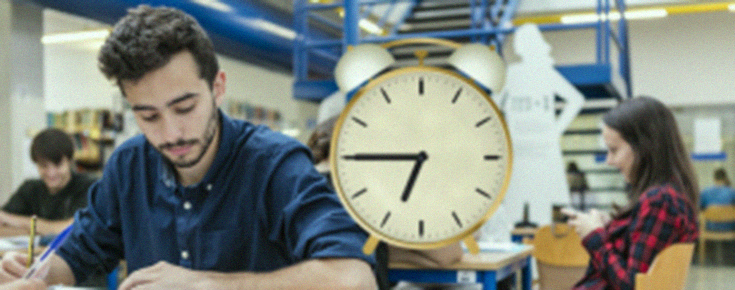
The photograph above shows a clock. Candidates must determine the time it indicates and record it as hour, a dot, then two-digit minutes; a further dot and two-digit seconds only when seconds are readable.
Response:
6.45
